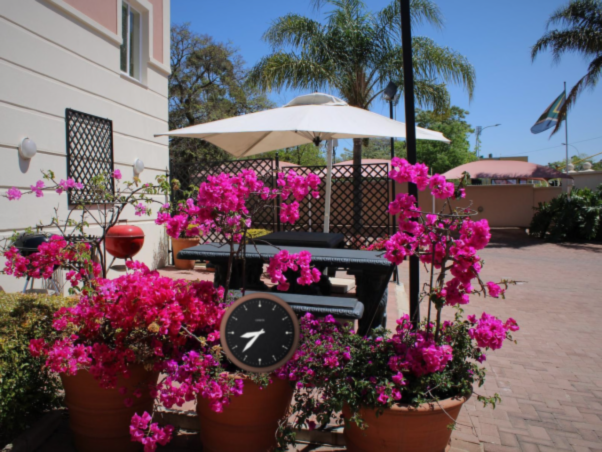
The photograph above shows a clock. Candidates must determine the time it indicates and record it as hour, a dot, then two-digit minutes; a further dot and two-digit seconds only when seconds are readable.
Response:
8.37
